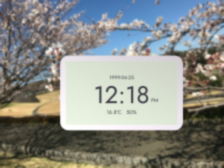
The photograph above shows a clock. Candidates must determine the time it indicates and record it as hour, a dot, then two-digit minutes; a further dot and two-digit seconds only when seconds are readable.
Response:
12.18
